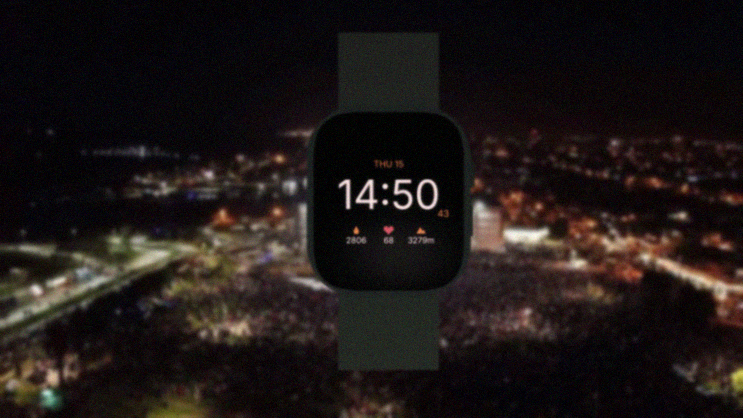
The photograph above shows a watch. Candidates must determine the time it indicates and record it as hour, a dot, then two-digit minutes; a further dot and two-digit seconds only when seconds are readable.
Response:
14.50
